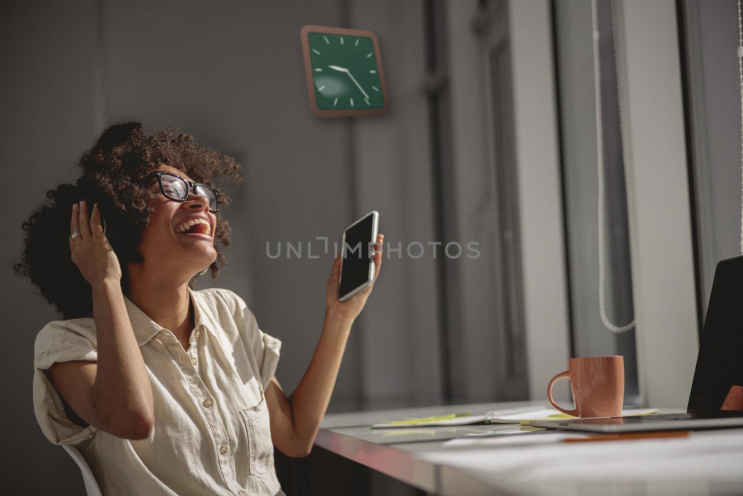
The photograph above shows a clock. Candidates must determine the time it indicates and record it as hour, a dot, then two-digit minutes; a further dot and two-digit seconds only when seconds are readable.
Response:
9.24
